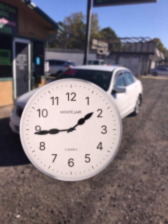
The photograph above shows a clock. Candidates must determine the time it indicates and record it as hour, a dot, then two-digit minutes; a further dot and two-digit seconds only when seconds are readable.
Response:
1.44
